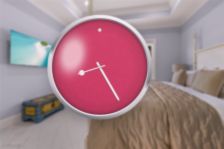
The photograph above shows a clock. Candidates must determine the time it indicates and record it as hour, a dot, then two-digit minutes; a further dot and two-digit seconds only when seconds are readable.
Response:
8.25
